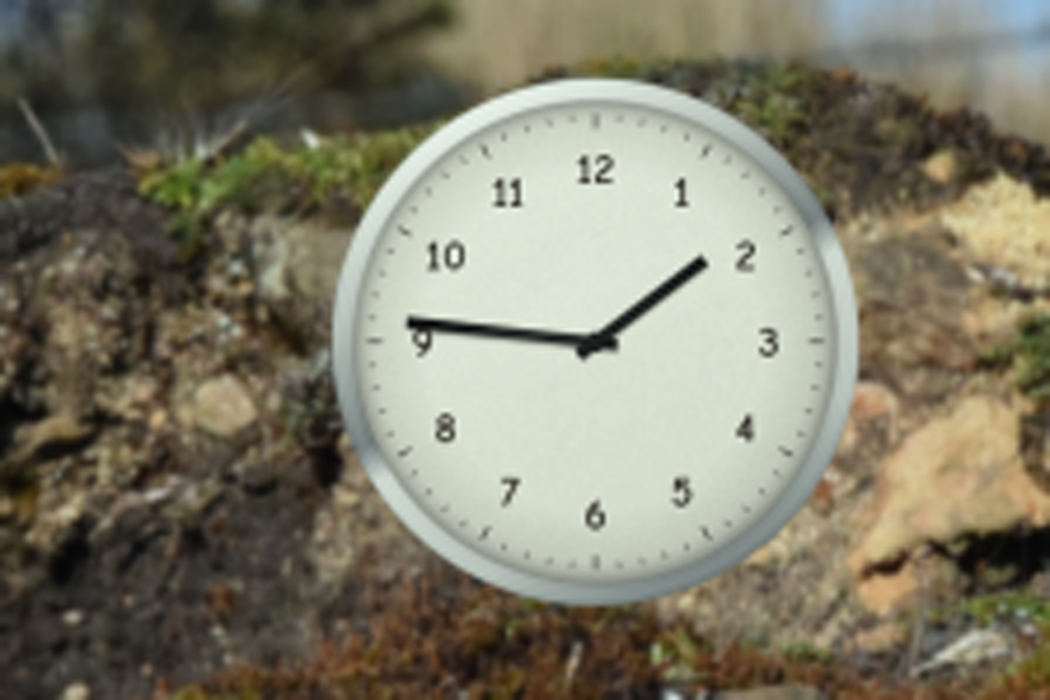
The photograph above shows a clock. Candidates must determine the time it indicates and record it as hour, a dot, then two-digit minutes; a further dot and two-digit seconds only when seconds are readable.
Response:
1.46
